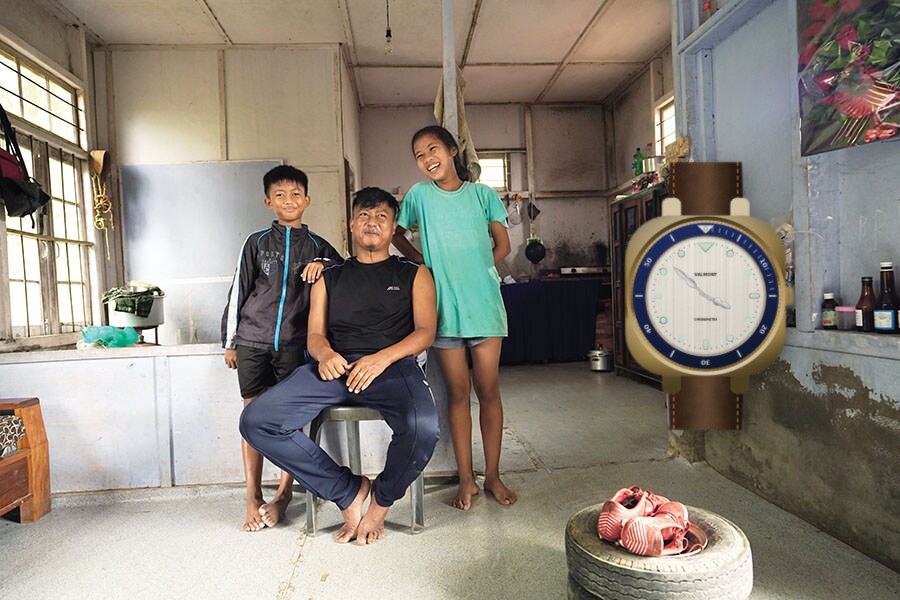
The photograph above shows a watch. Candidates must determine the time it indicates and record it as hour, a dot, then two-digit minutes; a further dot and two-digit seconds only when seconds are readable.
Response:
3.52
